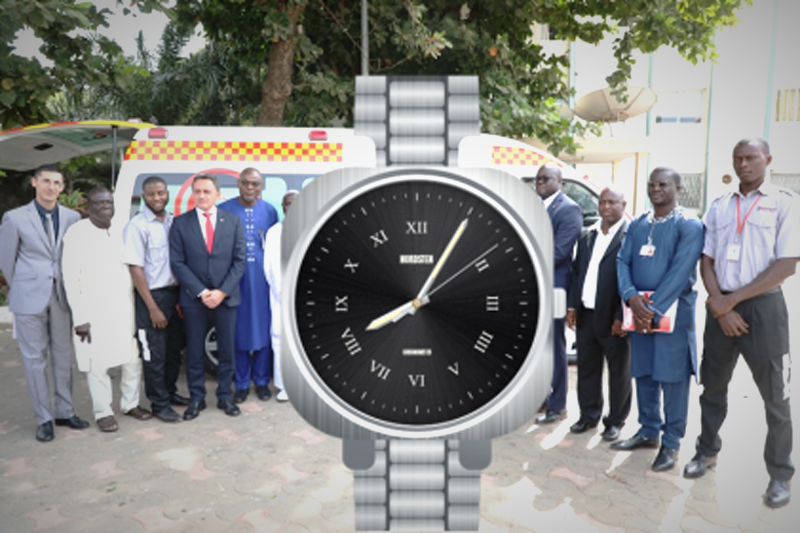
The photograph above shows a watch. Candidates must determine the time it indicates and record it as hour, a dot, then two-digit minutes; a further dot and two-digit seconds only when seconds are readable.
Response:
8.05.09
